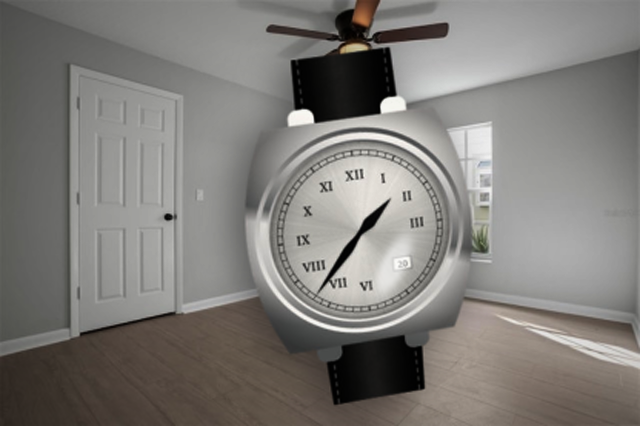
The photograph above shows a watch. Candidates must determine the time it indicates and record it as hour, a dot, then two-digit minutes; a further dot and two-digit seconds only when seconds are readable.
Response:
1.37
